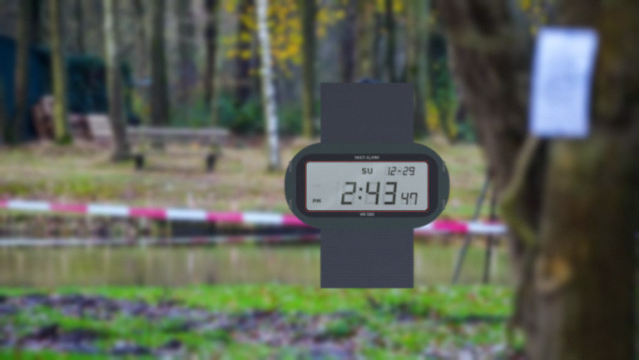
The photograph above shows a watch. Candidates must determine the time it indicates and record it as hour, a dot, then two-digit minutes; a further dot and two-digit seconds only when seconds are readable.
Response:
2.43.47
